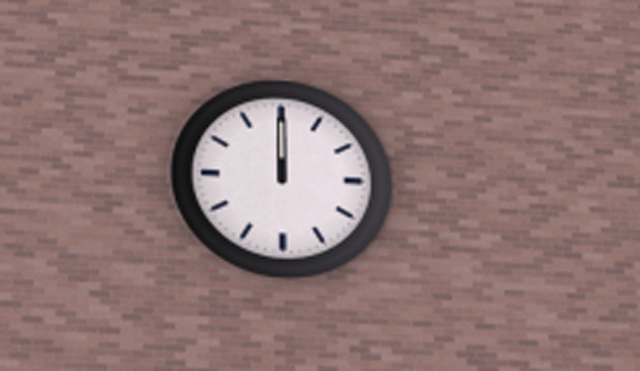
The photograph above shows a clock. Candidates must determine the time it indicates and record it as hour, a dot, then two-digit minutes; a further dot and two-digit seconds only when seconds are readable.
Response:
12.00
